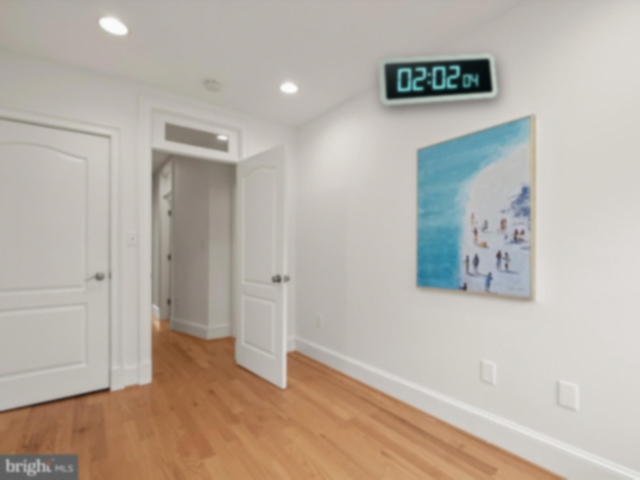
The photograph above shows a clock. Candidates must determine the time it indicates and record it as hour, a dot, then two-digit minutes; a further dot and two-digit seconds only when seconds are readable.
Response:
2.02
